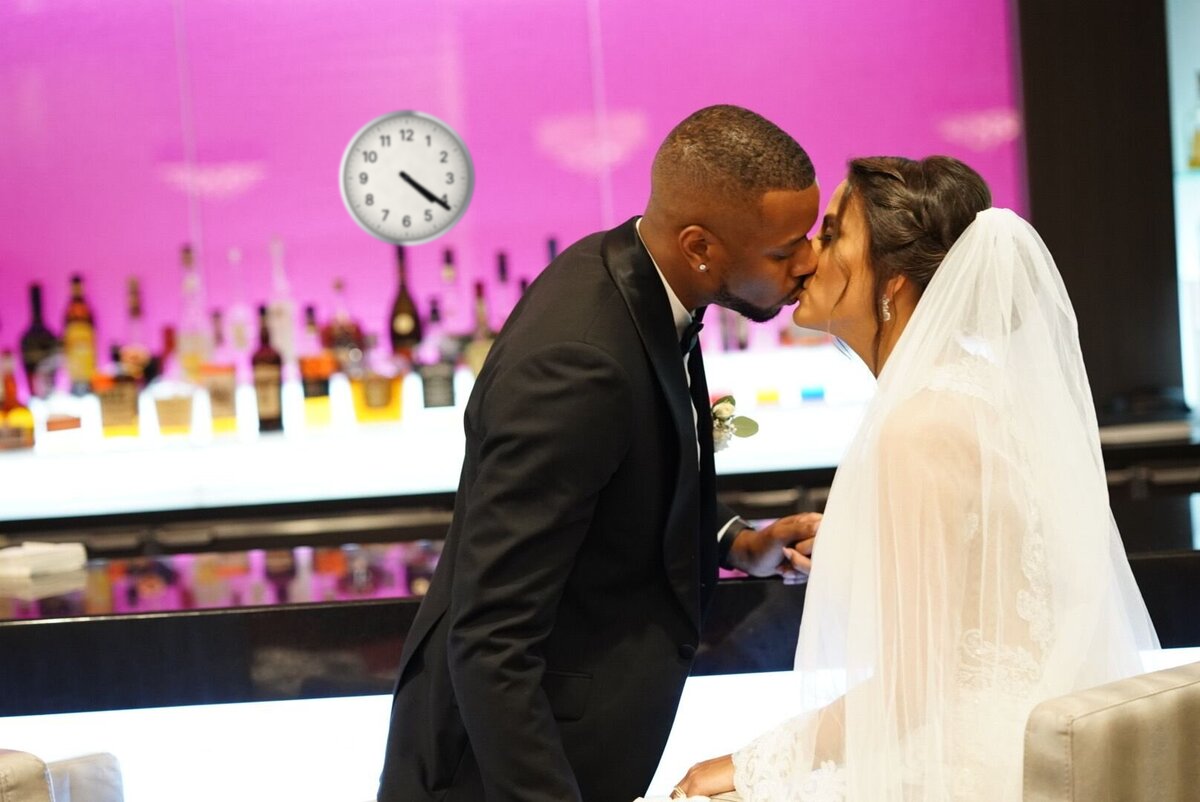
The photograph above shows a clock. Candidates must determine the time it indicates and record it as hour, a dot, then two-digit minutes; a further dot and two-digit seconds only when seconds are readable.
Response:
4.21
